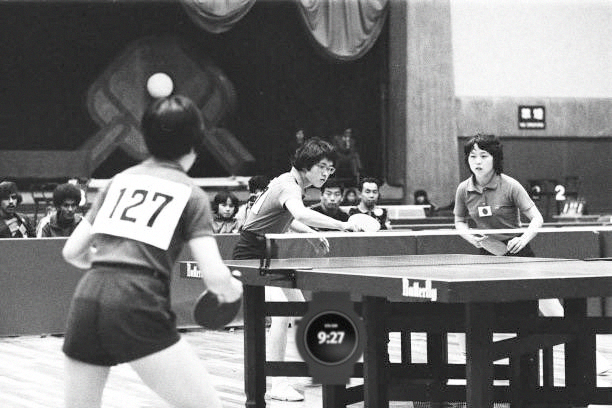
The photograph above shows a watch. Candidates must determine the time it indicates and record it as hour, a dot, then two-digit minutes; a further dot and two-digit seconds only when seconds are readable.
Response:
9.27
